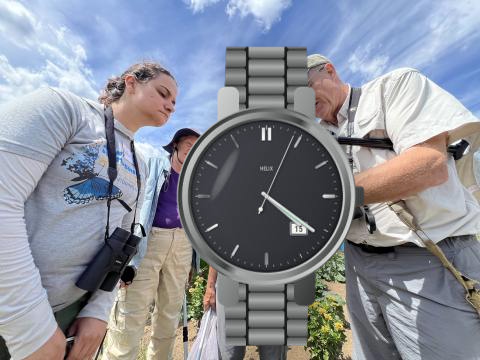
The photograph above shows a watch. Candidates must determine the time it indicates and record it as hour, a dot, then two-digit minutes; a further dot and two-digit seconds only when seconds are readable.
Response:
4.21.04
